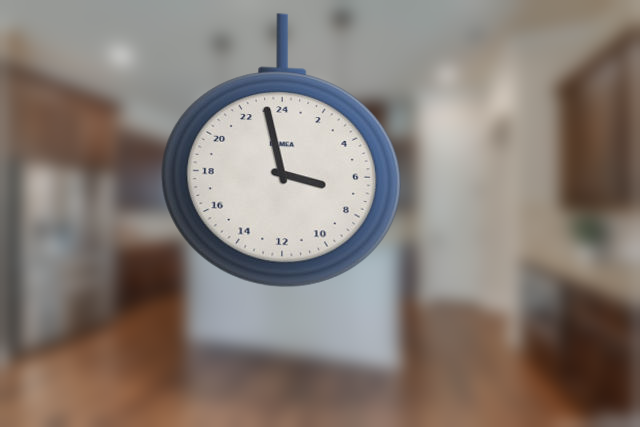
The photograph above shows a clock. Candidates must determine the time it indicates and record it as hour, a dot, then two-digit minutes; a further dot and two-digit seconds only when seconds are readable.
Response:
6.58
